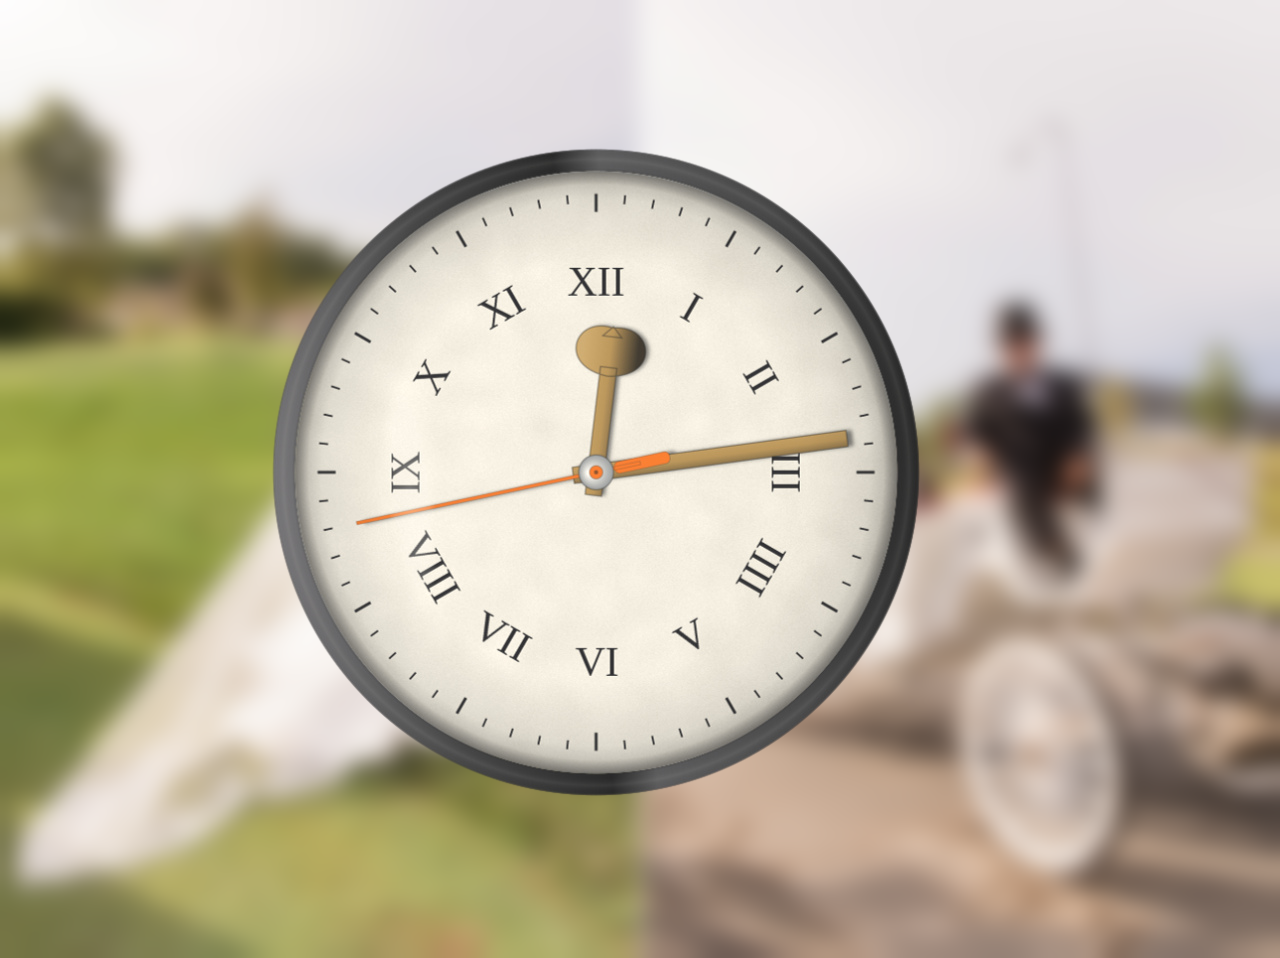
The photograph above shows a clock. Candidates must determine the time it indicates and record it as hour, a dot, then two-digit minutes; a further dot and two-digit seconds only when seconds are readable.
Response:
12.13.43
